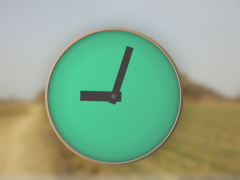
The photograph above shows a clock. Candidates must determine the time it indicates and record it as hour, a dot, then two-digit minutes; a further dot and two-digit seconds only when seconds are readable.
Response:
9.03
